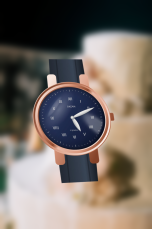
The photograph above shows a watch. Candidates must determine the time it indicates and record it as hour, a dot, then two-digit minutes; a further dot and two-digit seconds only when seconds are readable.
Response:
5.11
